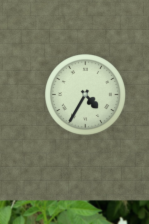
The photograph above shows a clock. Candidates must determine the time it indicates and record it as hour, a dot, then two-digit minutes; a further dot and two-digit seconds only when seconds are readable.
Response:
4.35
